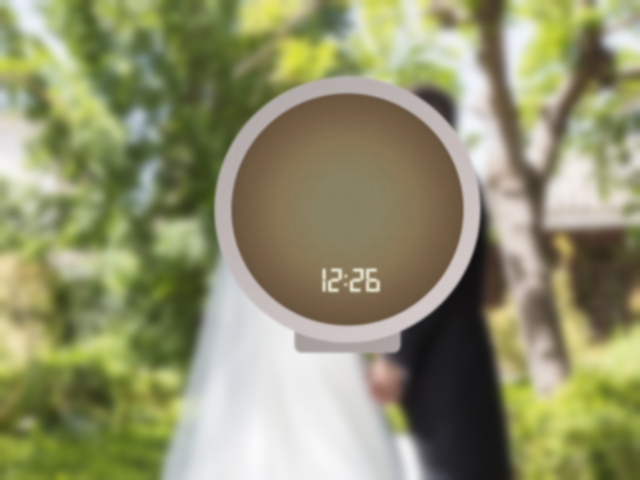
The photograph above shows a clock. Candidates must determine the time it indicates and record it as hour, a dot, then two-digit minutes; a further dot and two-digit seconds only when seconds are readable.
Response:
12.26
